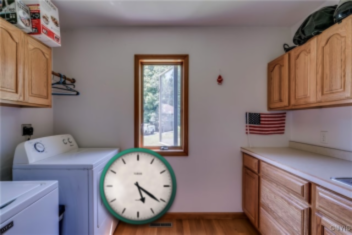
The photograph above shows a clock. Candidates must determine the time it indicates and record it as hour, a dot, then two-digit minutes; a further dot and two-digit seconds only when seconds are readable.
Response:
5.21
